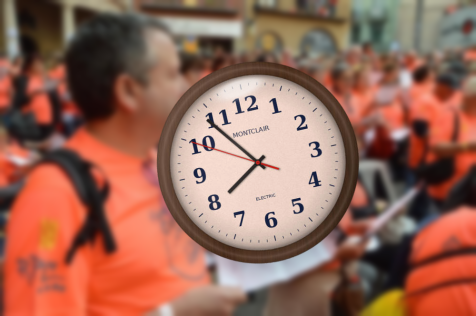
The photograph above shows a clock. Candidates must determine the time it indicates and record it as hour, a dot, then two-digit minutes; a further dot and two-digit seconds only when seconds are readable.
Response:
7.53.50
